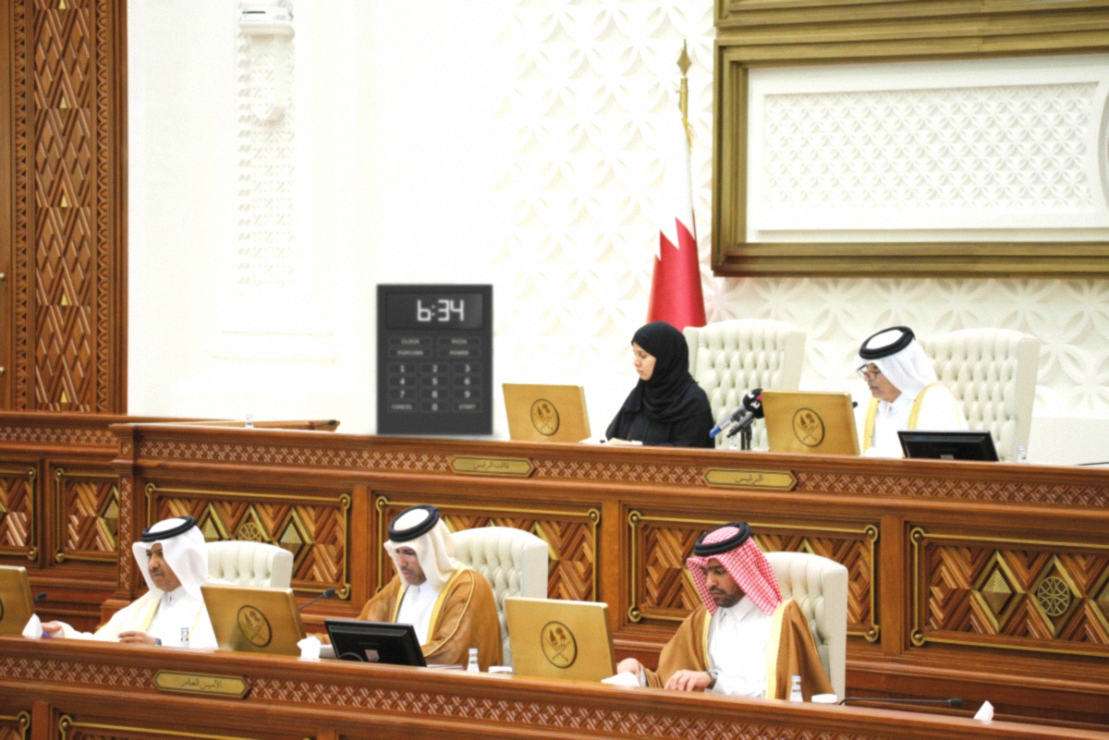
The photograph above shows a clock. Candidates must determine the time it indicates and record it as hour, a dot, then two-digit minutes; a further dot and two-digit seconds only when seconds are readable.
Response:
6.34
